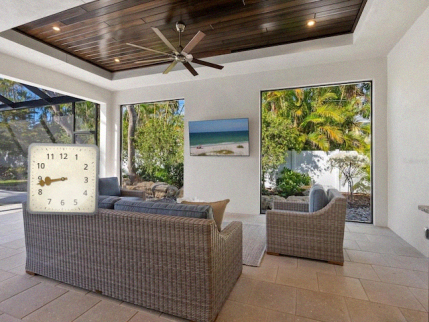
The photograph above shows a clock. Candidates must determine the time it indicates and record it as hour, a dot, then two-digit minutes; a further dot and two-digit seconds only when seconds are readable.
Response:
8.43
